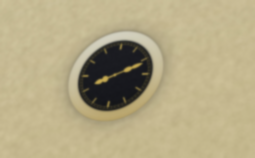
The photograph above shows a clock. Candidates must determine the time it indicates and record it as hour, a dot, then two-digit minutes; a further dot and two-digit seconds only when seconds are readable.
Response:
8.11
